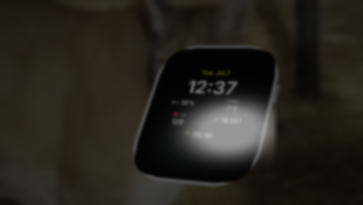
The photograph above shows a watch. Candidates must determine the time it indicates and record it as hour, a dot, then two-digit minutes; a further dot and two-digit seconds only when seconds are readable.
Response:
12.37
